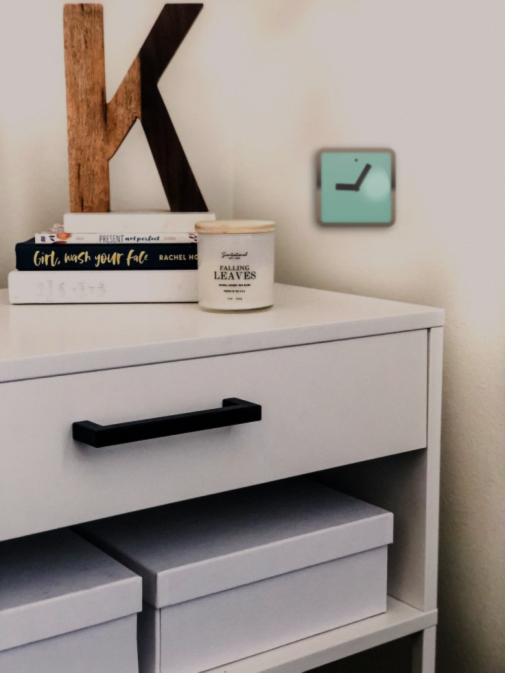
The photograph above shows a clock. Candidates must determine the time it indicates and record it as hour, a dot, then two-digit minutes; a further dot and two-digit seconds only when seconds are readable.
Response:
9.05
